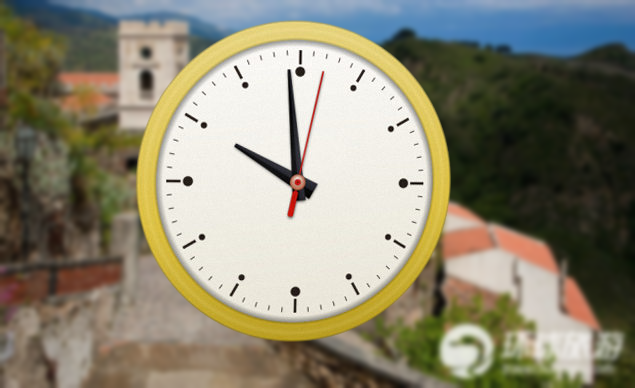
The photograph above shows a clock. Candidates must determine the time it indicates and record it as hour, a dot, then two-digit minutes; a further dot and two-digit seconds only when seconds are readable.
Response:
9.59.02
